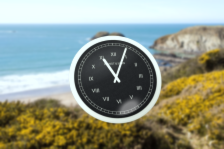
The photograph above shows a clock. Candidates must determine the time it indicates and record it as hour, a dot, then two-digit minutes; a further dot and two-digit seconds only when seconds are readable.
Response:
11.04
